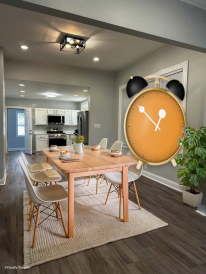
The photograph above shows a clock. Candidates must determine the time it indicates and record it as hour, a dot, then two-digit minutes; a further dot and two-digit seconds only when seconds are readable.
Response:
12.52
